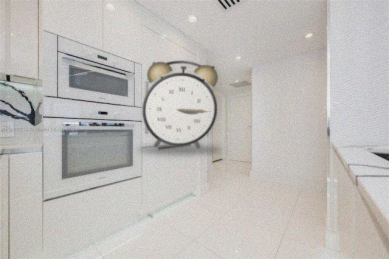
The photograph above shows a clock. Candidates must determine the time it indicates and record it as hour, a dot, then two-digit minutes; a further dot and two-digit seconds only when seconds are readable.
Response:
3.15
